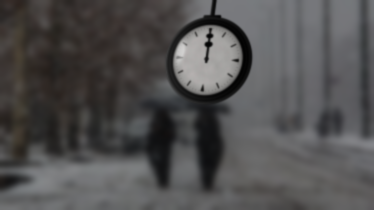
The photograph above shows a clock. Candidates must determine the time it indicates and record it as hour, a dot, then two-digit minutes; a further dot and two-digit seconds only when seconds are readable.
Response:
12.00
